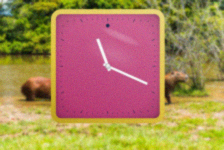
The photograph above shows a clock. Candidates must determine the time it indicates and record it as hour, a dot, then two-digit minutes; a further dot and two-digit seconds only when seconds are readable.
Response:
11.19
